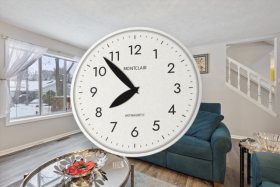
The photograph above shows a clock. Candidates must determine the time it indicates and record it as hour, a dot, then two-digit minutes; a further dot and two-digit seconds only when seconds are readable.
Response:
7.53
